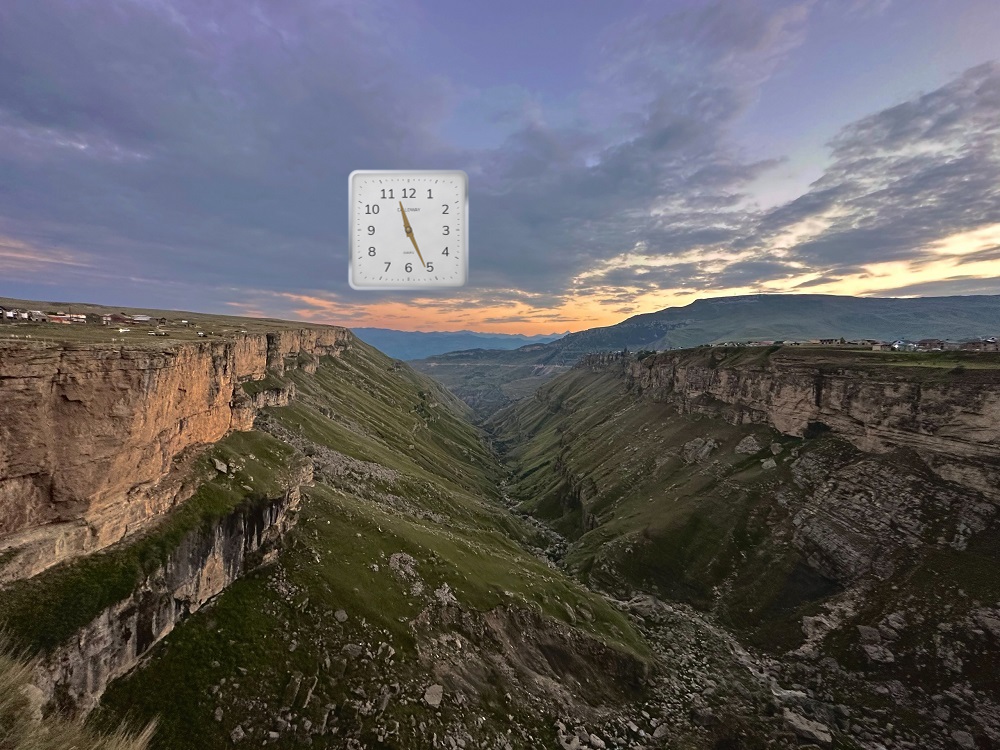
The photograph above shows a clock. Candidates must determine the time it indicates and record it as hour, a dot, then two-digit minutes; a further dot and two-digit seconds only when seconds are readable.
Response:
11.26
